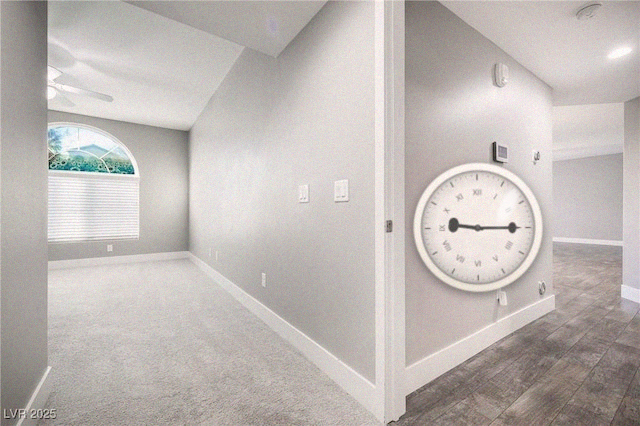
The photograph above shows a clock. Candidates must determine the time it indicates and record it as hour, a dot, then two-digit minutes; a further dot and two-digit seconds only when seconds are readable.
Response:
9.15
